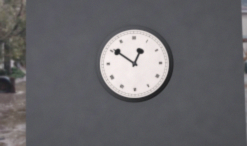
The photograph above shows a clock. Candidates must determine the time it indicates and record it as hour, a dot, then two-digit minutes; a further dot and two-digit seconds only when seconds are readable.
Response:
12.51
